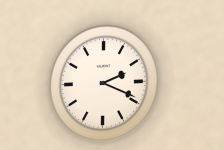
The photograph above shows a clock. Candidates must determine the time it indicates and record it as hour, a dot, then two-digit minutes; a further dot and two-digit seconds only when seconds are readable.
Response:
2.19
